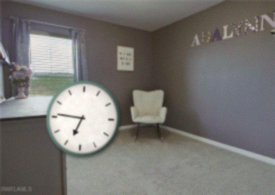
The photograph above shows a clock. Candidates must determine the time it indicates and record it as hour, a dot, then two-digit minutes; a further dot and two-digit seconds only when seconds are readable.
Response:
6.46
